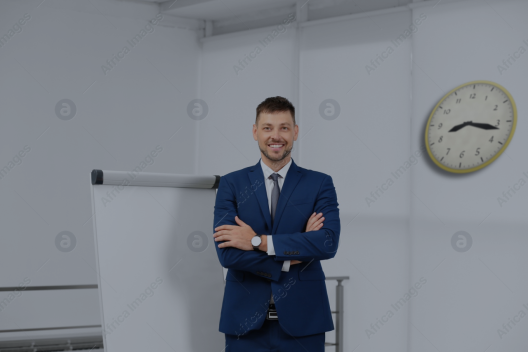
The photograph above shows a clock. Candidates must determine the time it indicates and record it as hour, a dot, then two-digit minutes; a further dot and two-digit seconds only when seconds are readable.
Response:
8.17
